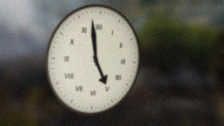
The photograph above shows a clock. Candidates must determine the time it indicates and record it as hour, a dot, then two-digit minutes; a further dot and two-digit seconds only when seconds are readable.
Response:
4.58
